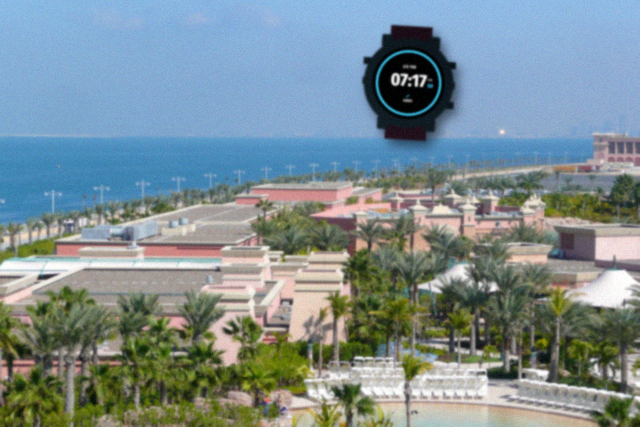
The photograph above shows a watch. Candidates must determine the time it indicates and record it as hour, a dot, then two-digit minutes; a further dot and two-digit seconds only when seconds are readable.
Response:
7.17
